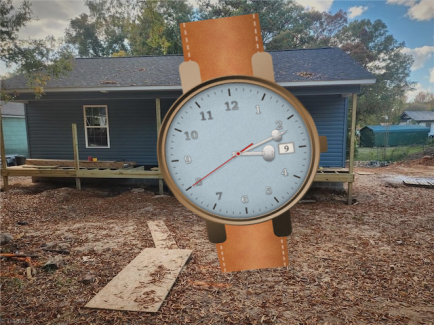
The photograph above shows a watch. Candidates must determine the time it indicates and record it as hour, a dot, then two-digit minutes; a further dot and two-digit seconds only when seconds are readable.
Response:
3.11.40
